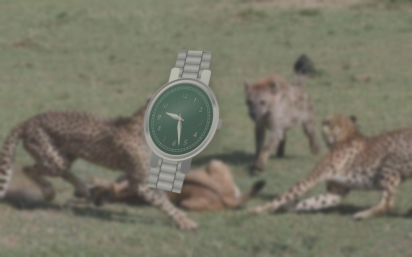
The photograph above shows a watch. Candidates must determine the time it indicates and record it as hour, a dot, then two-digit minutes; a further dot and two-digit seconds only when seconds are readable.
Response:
9.28
